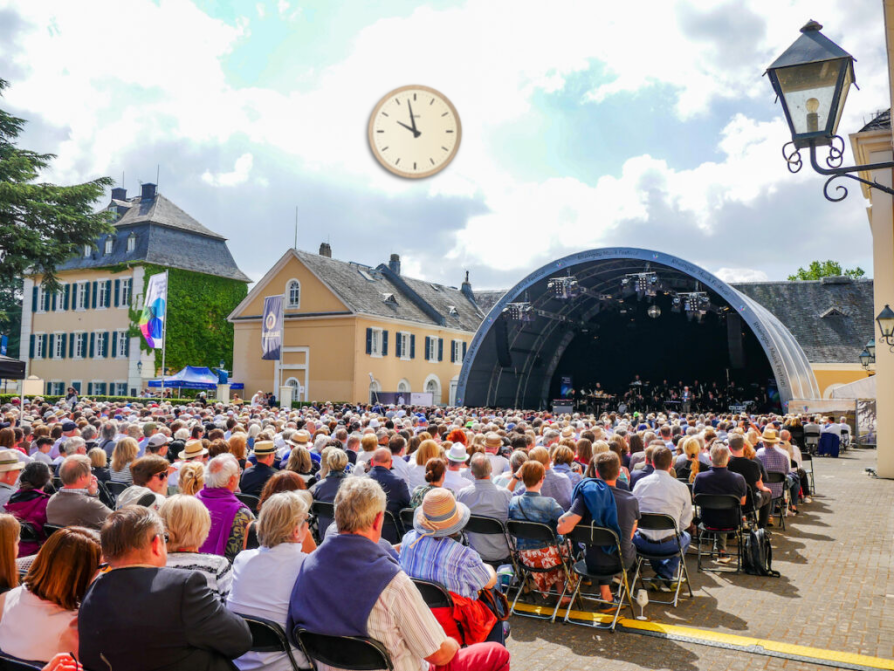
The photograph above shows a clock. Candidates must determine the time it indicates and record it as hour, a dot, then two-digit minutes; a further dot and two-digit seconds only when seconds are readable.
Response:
9.58
